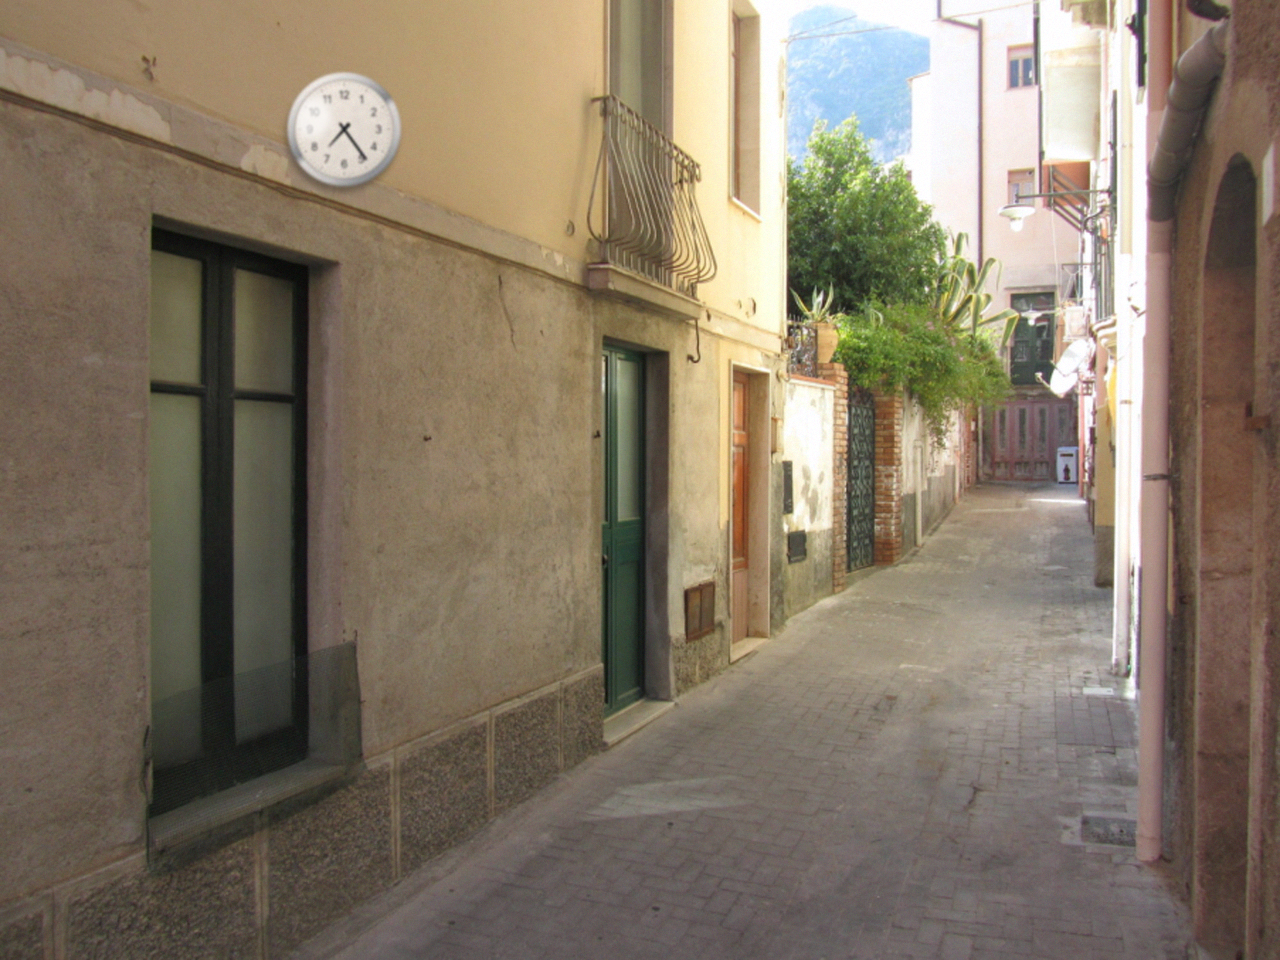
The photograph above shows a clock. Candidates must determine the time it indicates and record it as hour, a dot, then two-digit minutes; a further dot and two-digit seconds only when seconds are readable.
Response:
7.24
